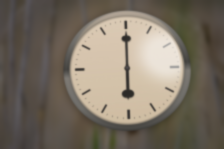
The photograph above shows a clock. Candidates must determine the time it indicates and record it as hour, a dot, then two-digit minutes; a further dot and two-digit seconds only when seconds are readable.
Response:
6.00
